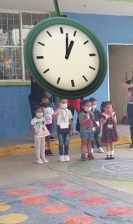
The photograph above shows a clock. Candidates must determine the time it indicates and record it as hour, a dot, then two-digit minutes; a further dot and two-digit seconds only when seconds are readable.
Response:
1.02
